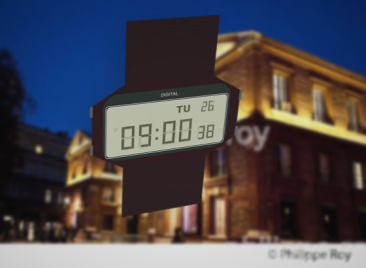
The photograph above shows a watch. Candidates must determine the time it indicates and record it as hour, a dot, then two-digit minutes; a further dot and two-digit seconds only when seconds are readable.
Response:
9.00.38
